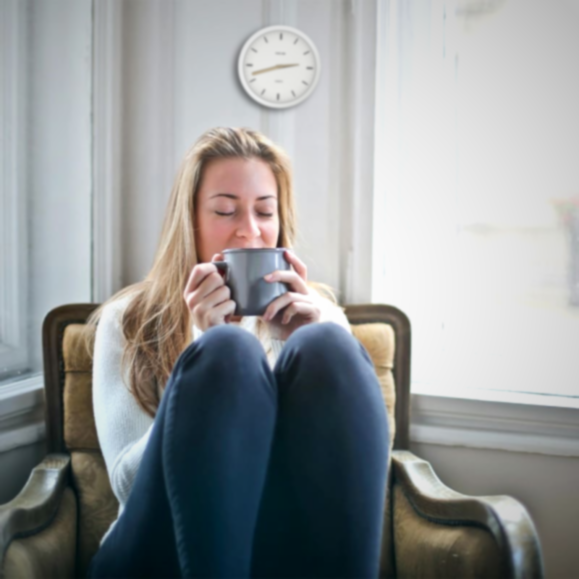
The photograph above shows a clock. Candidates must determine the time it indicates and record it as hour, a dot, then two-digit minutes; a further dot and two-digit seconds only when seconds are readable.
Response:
2.42
